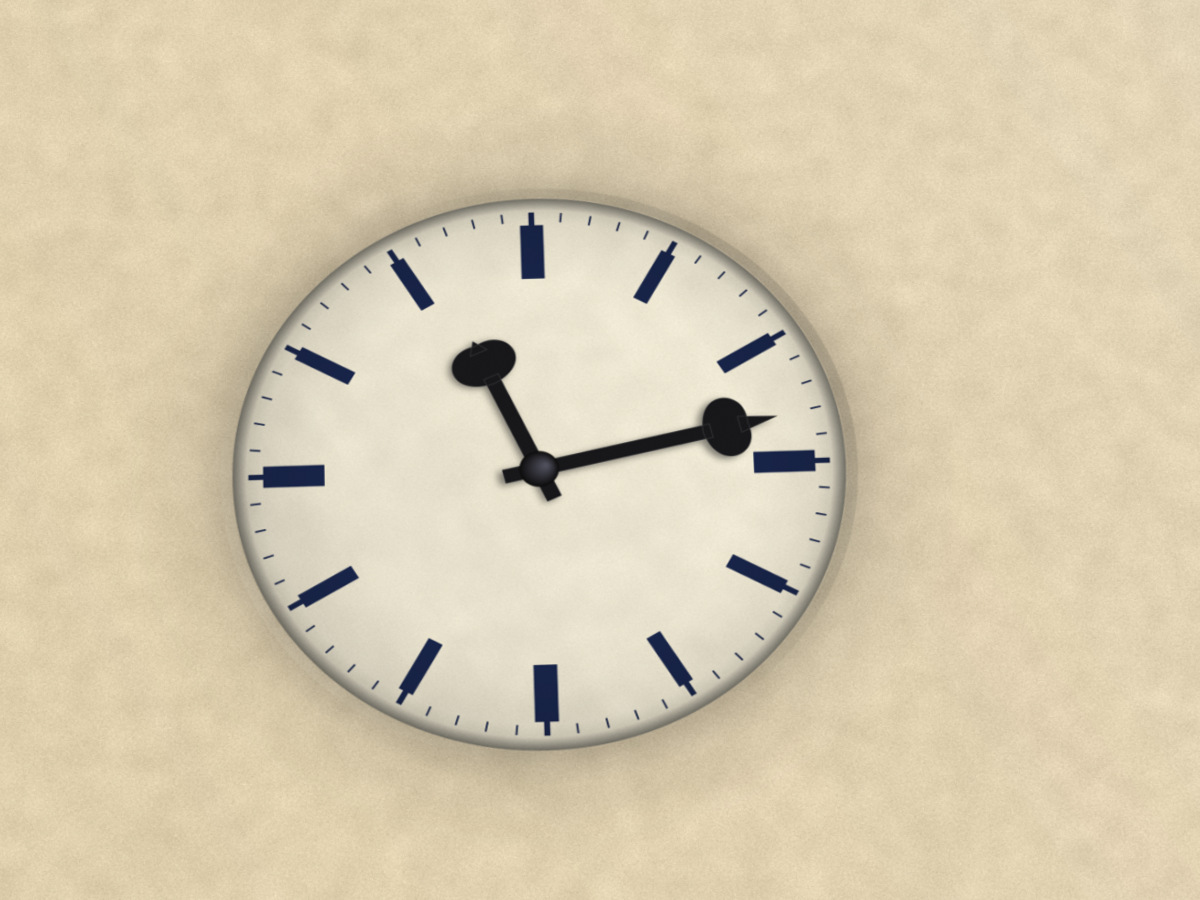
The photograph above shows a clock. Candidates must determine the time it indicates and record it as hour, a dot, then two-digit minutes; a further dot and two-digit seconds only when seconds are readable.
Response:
11.13
